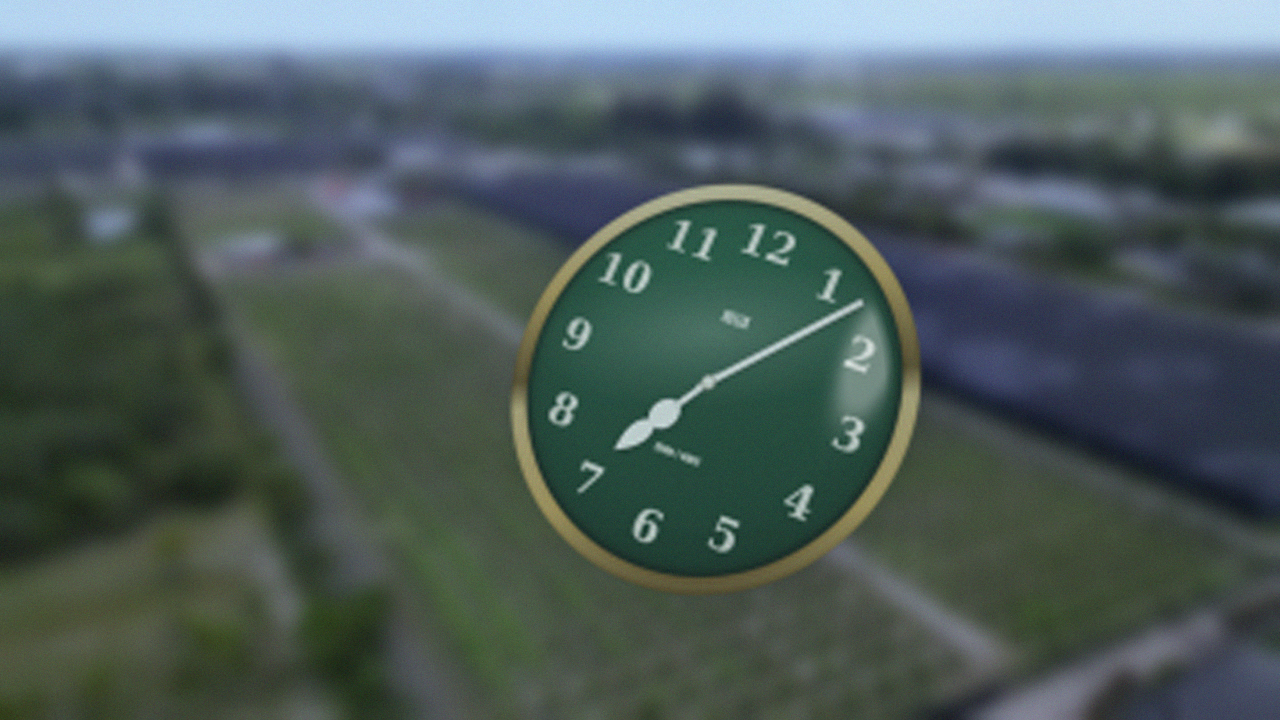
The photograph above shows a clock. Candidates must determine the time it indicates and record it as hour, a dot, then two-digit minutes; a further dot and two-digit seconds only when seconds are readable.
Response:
7.07
